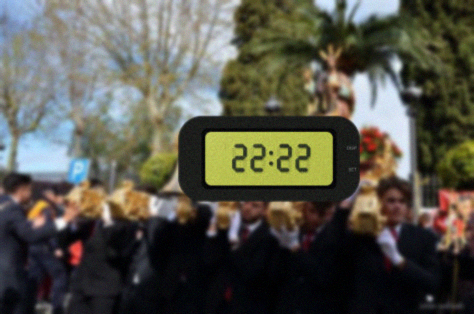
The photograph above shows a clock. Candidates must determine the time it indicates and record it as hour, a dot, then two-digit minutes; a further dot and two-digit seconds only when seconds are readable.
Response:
22.22
